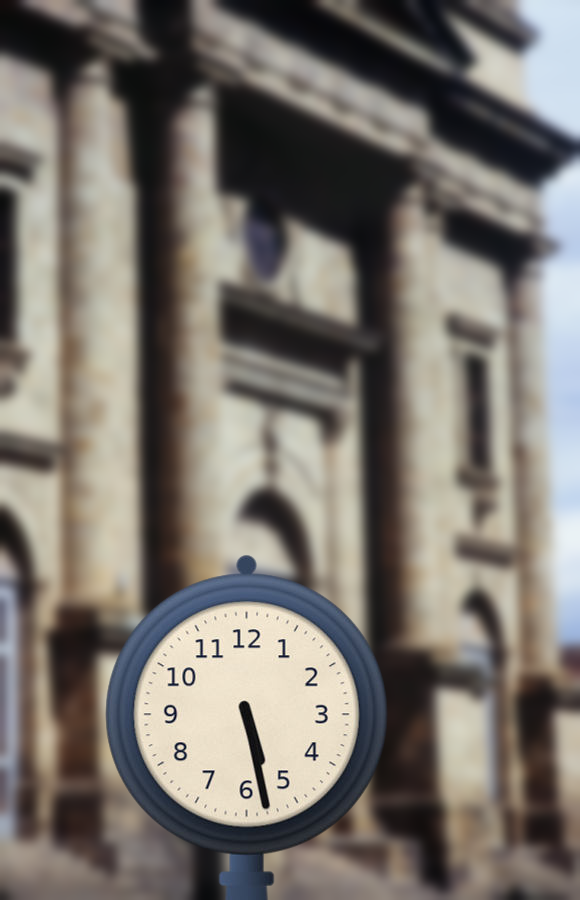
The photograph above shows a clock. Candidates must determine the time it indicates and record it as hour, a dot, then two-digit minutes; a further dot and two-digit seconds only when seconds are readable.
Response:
5.28
